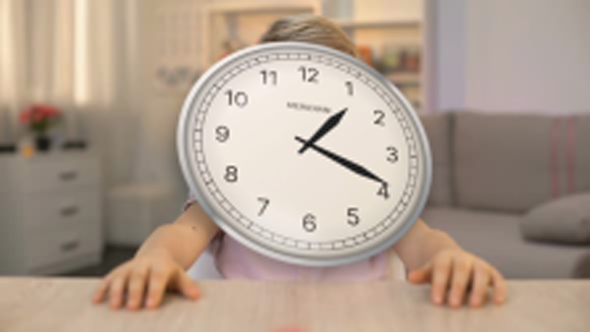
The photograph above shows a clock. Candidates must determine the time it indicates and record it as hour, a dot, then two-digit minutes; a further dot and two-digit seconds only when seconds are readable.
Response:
1.19
